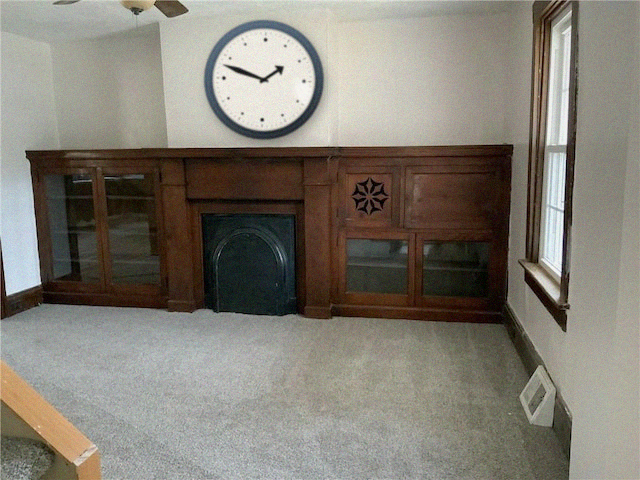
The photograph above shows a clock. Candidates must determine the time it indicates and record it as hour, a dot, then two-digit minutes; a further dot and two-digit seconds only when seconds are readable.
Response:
1.48
